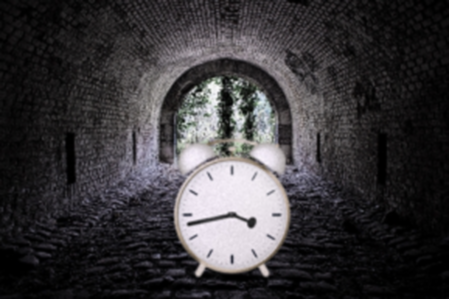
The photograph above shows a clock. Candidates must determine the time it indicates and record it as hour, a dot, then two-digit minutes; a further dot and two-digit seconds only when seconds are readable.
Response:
3.43
